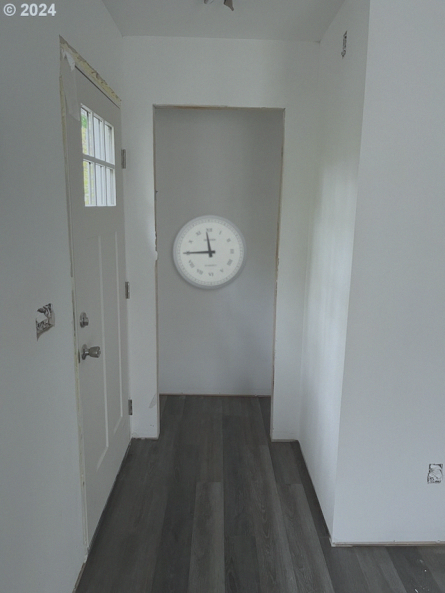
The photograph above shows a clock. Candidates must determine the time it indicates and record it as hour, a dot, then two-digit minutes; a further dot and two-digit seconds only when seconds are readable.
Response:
11.45
